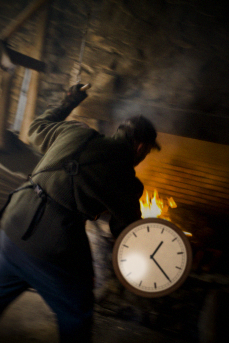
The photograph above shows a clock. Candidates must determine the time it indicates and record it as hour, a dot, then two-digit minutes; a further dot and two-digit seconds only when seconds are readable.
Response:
1.25
